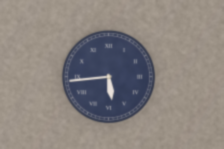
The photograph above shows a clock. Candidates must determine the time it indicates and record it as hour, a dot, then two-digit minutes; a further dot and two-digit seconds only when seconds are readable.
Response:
5.44
